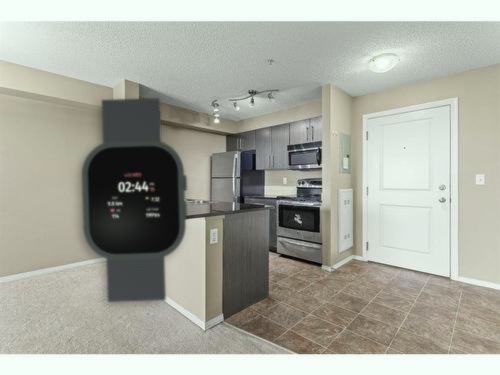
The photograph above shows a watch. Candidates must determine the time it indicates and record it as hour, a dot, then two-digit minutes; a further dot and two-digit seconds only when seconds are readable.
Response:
2.44
